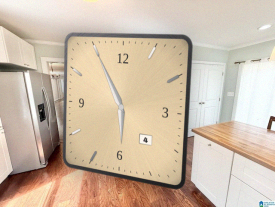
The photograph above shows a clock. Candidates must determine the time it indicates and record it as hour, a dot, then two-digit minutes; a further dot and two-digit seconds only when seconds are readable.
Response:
5.55
